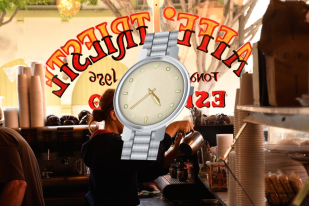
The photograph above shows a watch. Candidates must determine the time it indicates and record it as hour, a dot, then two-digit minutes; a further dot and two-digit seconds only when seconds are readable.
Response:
4.38
